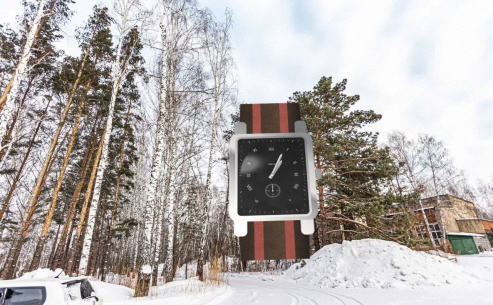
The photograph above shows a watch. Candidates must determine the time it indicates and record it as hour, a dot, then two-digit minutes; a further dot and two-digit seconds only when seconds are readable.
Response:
1.04
